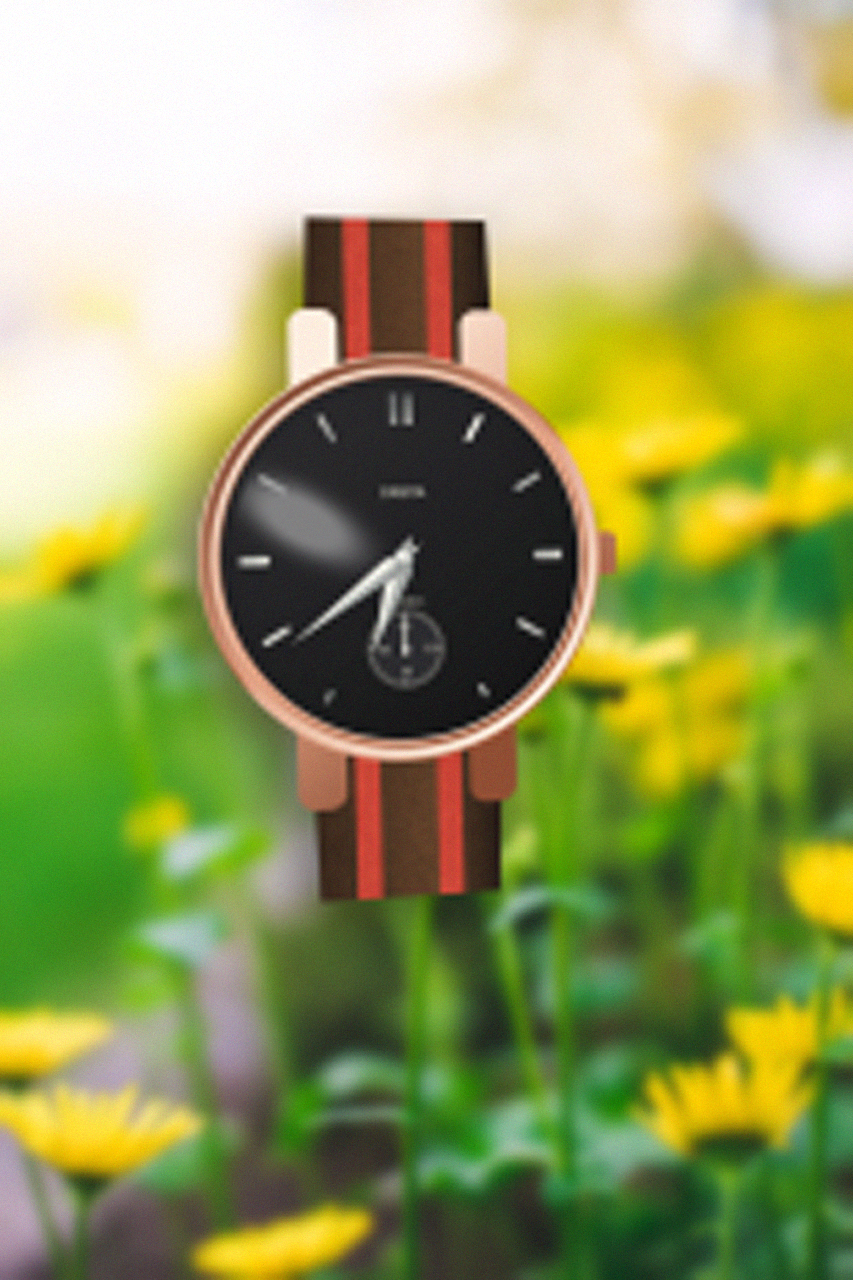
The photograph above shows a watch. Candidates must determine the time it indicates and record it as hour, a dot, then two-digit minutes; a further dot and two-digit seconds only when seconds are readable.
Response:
6.39
